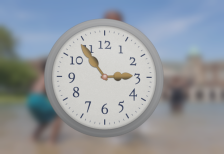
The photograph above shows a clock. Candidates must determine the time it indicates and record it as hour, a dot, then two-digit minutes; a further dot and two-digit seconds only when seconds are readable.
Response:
2.54
